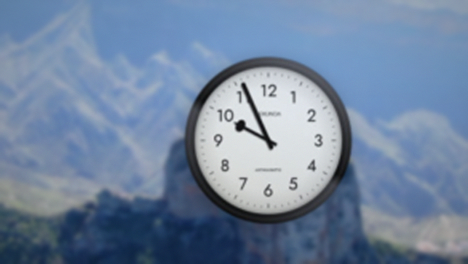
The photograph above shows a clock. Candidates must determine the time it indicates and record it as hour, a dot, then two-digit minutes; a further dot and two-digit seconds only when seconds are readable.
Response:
9.56
